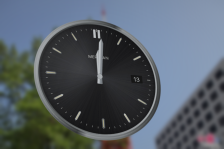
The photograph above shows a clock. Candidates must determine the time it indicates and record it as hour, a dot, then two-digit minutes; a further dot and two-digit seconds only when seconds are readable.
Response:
12.01
